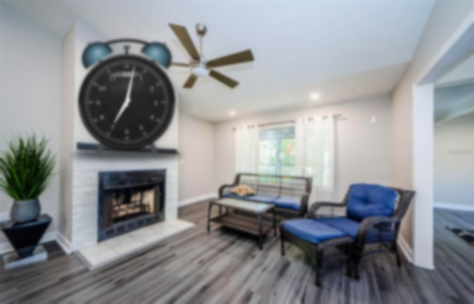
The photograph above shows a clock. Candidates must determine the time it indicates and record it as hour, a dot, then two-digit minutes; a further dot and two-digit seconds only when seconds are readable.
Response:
7.02
